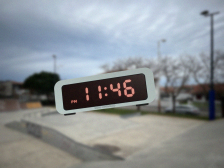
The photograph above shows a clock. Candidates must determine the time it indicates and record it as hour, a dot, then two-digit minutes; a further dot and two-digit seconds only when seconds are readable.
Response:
11.46
